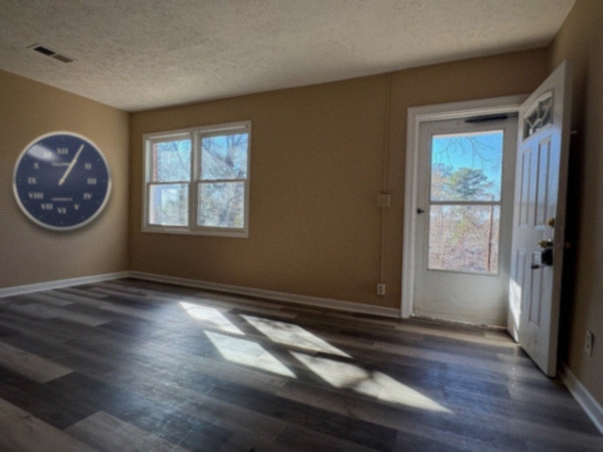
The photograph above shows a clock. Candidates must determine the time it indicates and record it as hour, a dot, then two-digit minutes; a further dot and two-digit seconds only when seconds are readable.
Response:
1.05
